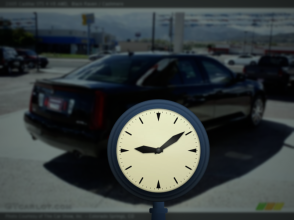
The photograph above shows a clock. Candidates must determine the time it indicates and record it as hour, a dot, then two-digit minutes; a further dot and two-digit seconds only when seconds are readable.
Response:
9.09
